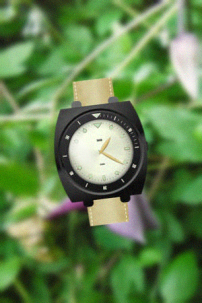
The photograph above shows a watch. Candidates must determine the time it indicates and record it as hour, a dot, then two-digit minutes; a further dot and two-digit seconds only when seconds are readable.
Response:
1.21
